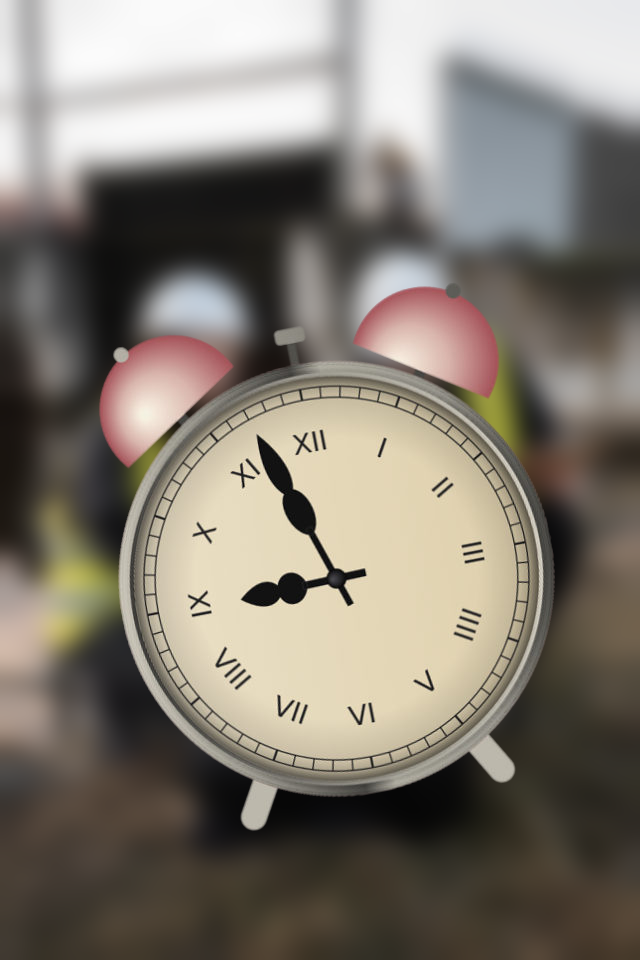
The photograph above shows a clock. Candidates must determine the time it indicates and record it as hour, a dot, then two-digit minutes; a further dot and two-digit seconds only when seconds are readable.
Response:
8.57
